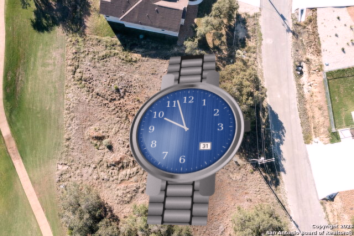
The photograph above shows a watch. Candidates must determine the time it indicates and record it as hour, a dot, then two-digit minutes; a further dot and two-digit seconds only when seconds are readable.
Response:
9.57
